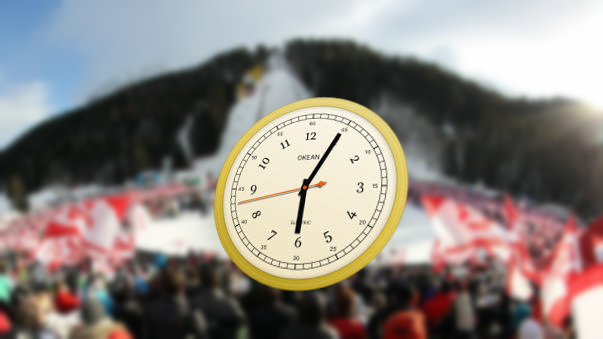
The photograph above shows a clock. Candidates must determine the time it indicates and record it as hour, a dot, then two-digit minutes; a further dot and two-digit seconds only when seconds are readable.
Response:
6.04.43
